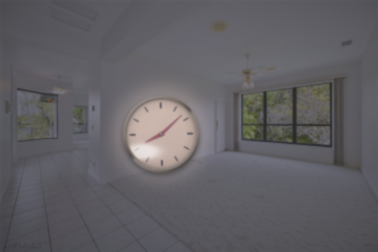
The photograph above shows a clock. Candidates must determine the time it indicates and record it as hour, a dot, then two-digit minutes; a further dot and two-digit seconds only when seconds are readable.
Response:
8.08
